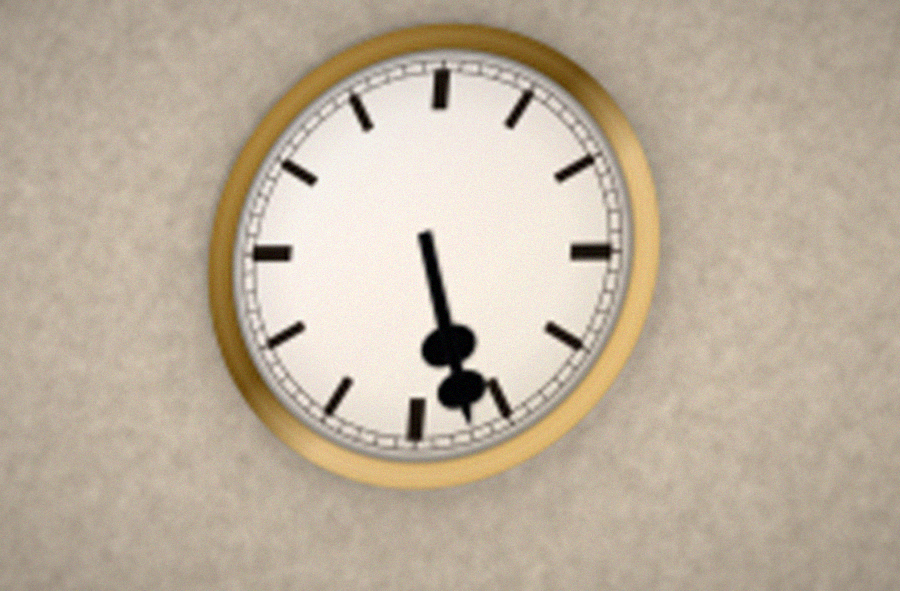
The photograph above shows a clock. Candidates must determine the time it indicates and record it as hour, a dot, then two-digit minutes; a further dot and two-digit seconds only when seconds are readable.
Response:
5.27
